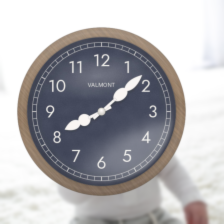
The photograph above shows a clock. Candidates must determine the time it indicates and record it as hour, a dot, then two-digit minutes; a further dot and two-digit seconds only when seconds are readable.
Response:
8.08
